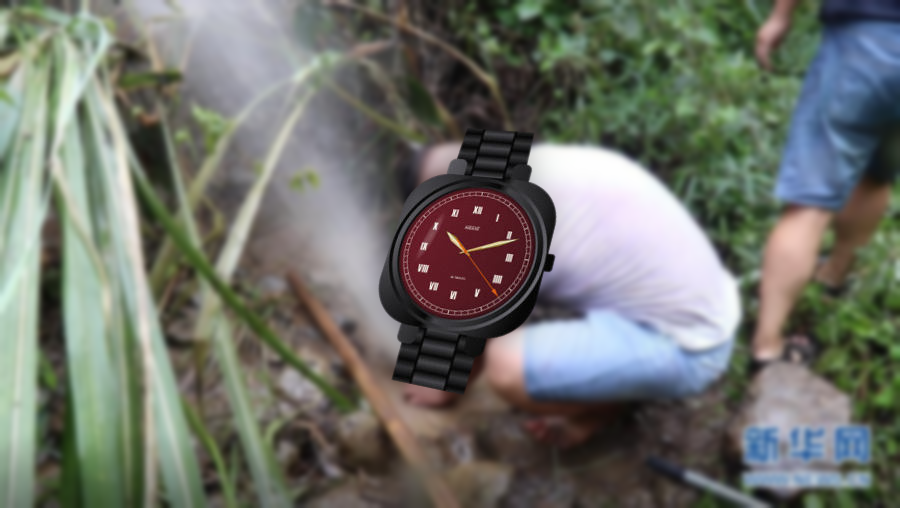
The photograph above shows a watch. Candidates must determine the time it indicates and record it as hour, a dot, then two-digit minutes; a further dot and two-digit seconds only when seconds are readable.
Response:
10.11.22
